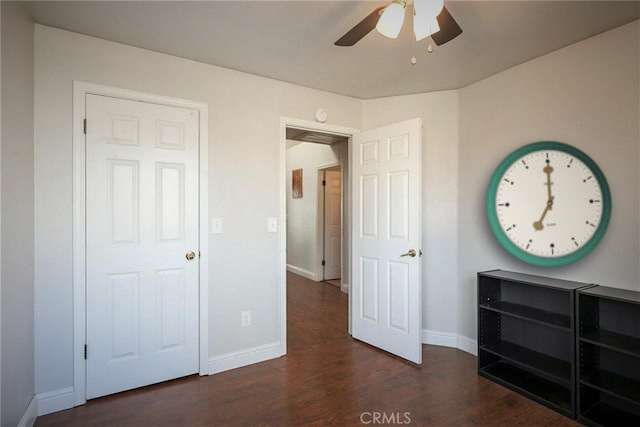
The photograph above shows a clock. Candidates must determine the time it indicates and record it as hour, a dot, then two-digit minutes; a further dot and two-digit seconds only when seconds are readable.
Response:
7.00
